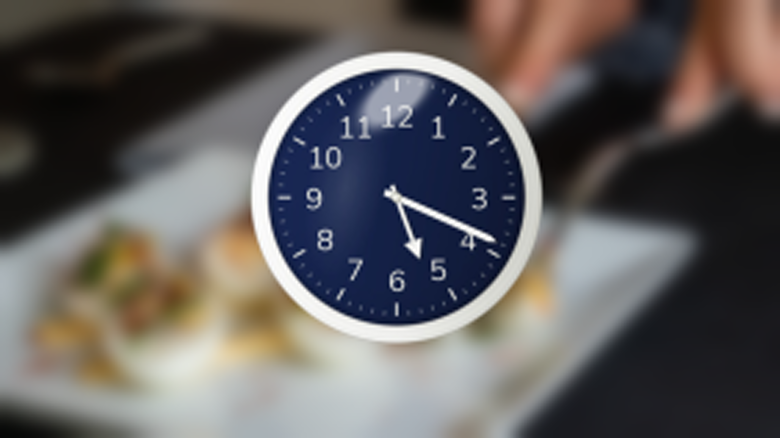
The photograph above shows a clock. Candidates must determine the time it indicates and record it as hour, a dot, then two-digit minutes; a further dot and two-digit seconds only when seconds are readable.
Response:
5.19
